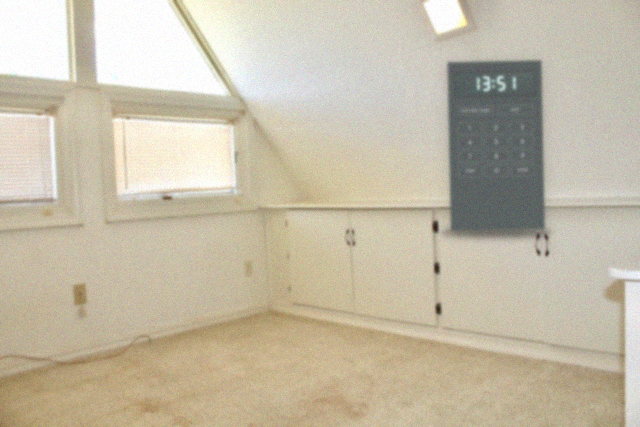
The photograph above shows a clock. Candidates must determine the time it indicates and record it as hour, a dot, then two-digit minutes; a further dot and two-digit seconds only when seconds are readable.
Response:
13.51
